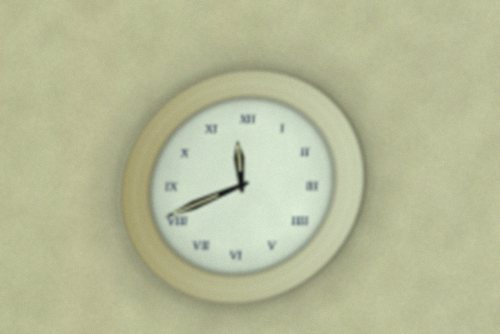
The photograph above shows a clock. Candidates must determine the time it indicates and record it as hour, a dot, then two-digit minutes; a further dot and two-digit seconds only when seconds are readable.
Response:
11.41
